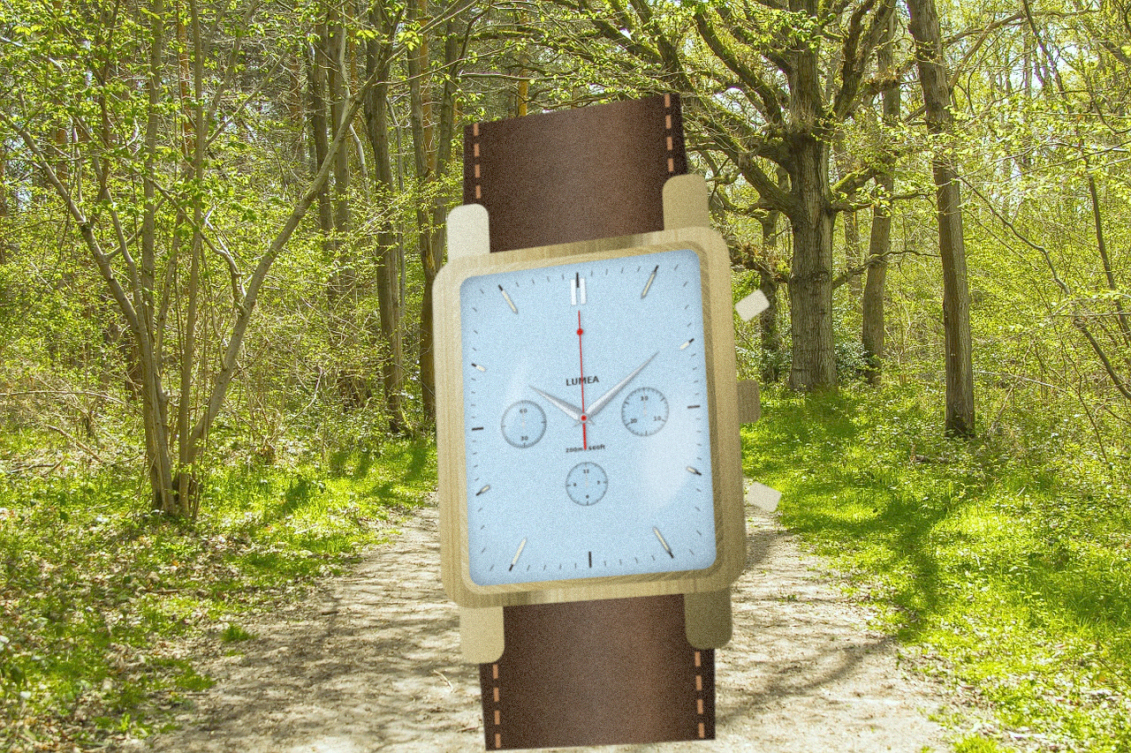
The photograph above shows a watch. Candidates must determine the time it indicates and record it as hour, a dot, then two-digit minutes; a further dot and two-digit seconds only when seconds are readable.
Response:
10.09
